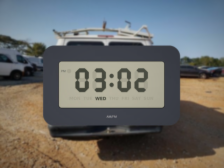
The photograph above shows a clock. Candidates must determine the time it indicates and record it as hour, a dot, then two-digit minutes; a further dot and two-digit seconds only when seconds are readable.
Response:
3.02
